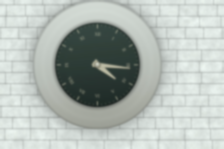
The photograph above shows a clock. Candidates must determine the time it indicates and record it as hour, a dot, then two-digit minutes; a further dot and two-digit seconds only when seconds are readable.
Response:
4.16
